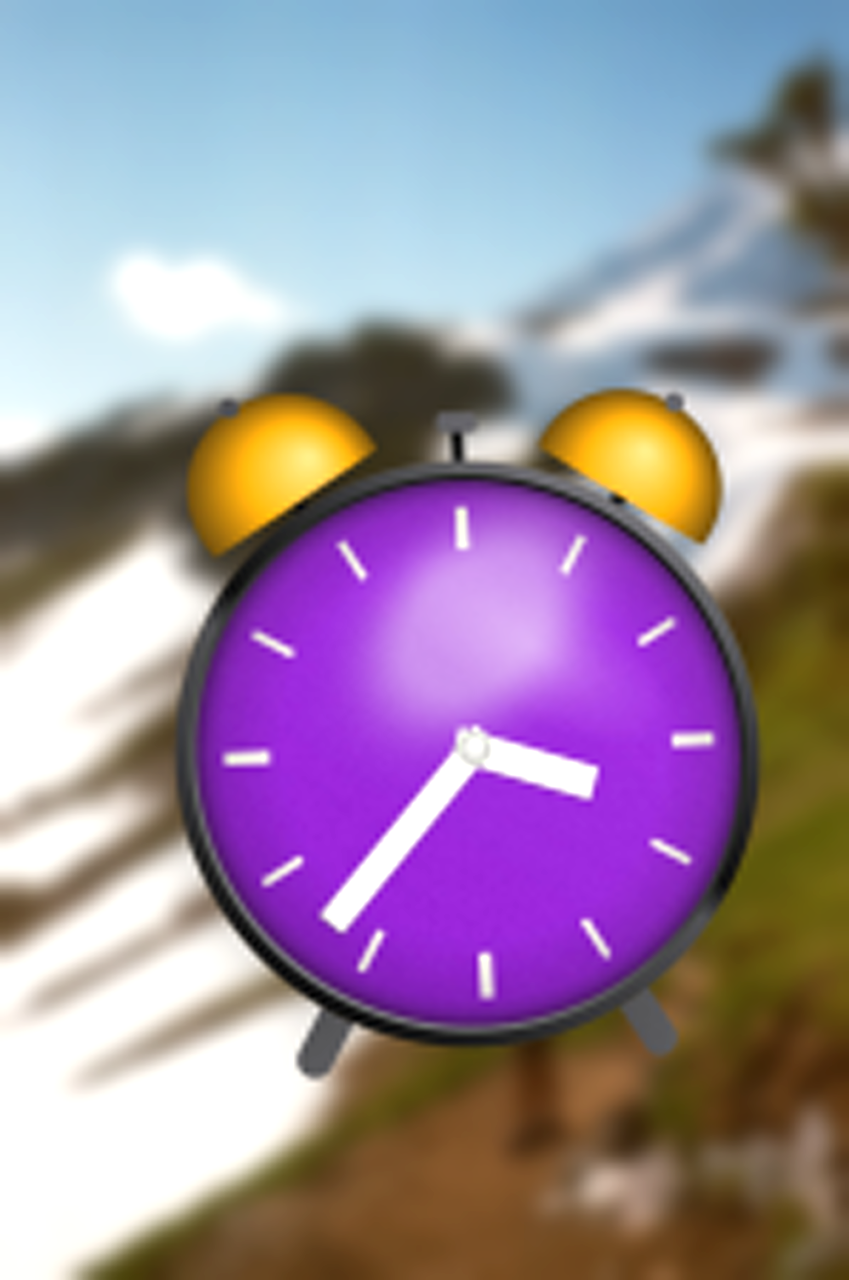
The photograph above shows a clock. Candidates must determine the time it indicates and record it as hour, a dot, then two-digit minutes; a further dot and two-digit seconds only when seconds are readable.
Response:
3.37
